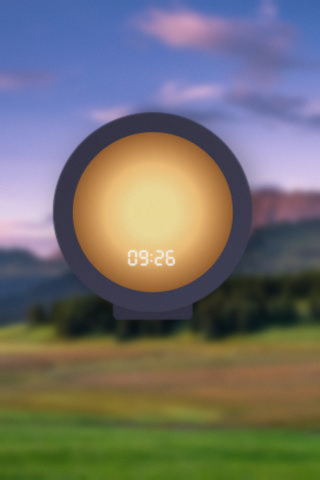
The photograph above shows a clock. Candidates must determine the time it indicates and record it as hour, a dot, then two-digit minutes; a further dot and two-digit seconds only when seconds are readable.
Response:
9.26
